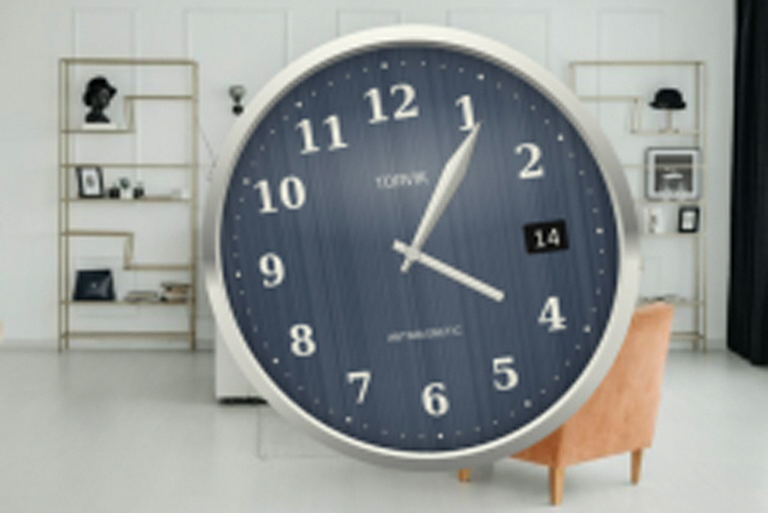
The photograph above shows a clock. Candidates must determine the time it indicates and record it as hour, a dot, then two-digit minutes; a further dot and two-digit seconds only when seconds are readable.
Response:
4.06
